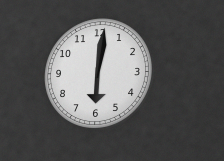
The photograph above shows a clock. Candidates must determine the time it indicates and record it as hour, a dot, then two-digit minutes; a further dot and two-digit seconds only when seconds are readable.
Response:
6.01
